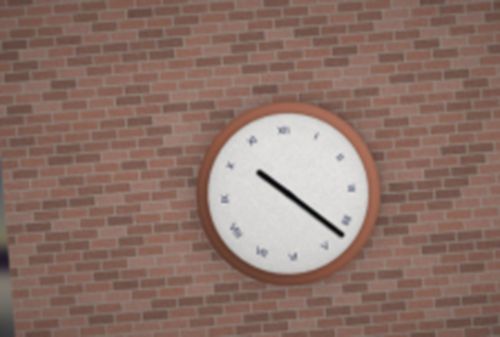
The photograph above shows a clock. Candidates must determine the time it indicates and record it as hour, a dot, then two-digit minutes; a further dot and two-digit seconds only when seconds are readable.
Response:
10.22
